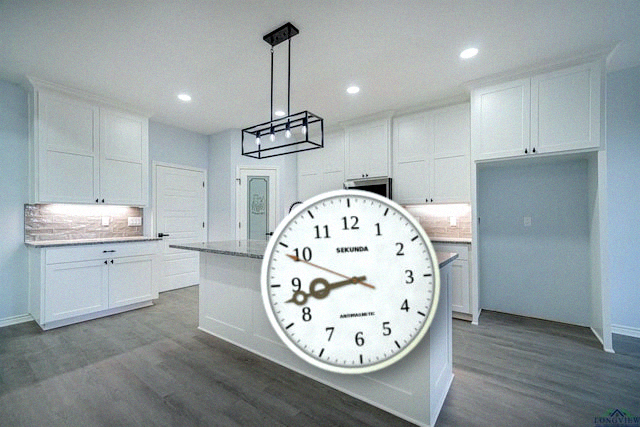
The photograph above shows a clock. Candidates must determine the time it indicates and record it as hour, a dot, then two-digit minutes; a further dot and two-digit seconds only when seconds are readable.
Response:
8.42.49
